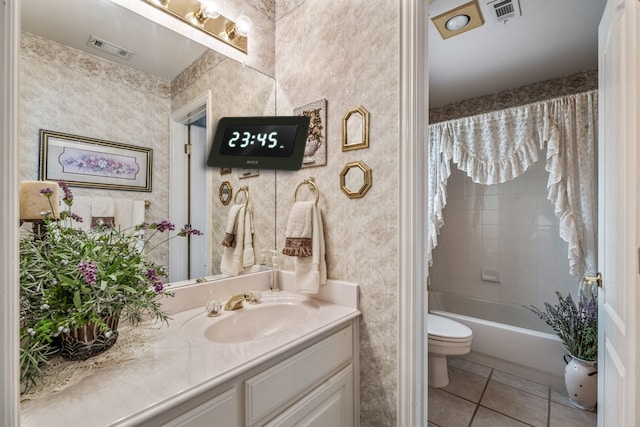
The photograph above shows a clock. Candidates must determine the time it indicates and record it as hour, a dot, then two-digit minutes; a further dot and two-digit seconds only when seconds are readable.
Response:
23.45
